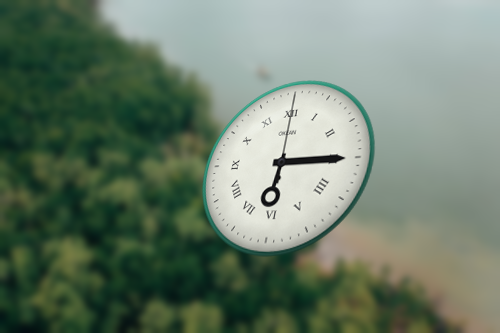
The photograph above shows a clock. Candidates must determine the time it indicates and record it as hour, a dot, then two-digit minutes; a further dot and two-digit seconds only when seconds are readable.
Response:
6.15.00
